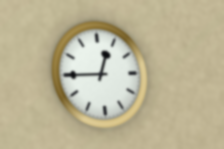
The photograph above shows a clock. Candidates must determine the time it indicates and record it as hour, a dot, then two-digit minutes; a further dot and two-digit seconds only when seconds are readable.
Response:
12.45
